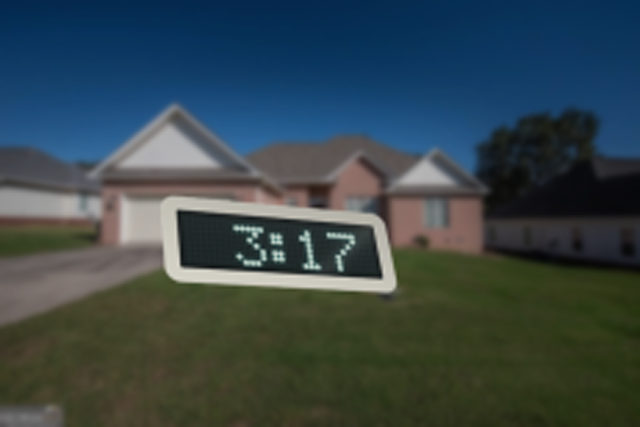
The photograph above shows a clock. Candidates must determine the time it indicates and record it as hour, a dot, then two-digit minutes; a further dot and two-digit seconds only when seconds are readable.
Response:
3.17
